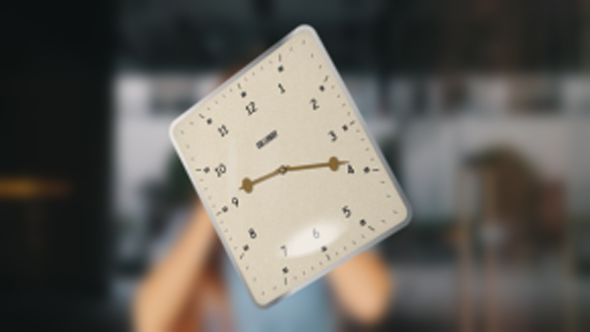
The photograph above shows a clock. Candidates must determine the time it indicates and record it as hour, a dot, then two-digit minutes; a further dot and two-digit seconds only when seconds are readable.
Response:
9.19
